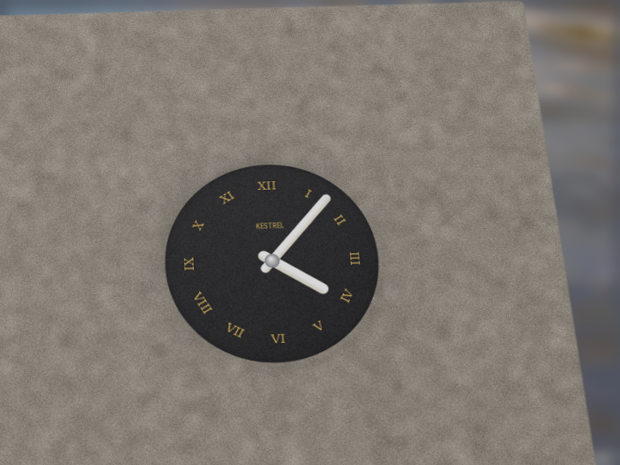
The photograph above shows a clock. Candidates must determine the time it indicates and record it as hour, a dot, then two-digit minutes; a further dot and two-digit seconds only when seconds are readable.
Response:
4.07
